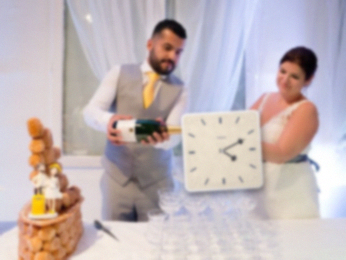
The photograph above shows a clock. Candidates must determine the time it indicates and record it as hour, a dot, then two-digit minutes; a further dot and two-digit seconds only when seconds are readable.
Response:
4.11
